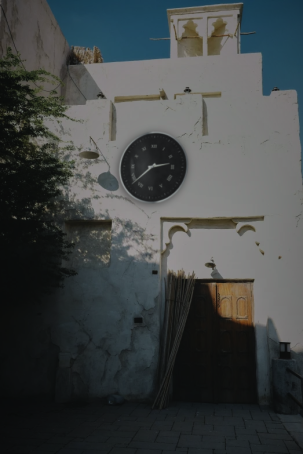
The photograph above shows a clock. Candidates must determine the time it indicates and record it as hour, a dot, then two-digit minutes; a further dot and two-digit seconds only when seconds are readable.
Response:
2.38
